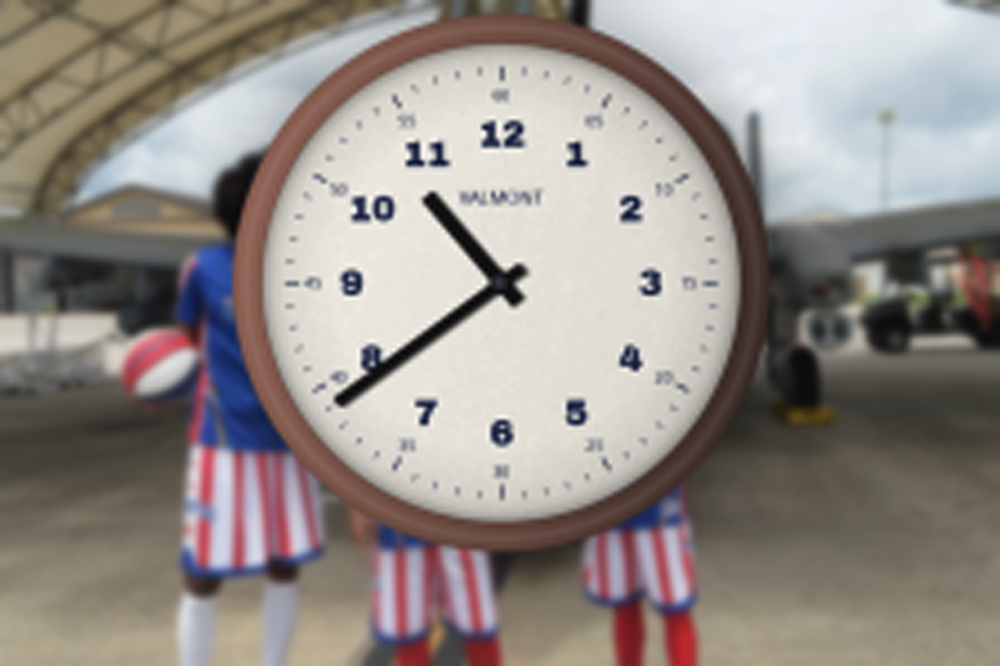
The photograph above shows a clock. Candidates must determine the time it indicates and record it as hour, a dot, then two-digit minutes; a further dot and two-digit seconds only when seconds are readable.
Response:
10.39
